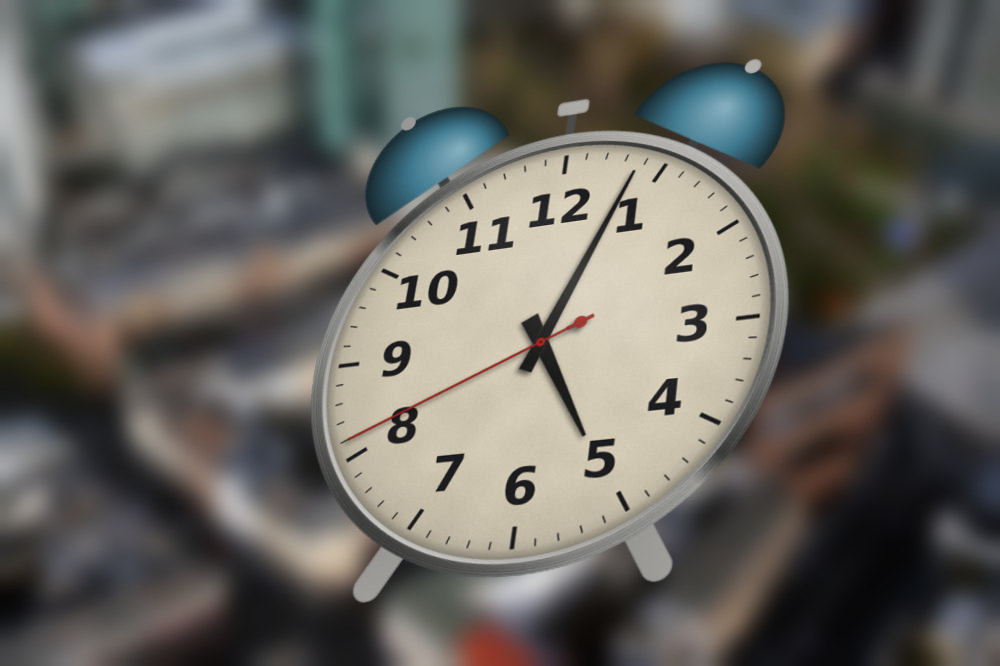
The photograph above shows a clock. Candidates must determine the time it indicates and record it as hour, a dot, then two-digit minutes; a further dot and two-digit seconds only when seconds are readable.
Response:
5.03.41
